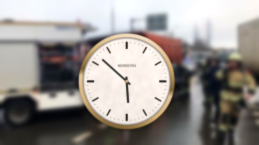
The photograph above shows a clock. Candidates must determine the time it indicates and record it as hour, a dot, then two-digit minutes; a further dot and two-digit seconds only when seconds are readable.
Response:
5.52
